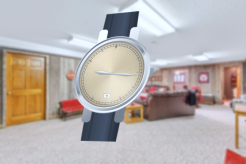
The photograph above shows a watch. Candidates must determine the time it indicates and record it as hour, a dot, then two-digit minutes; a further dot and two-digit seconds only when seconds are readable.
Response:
9.16
